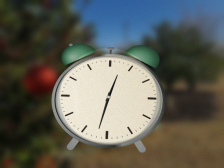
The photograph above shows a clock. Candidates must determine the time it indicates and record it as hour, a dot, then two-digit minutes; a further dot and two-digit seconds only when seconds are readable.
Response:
12.32
